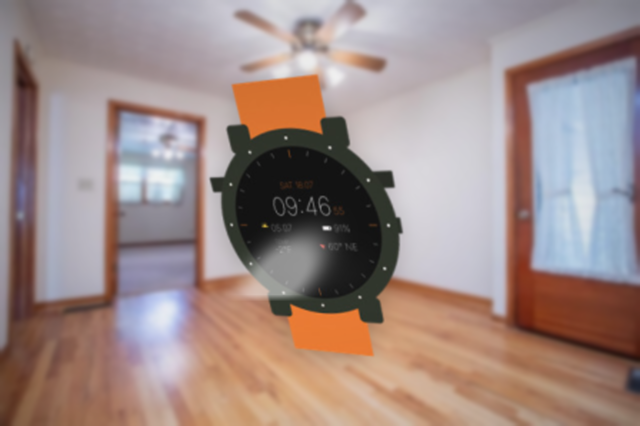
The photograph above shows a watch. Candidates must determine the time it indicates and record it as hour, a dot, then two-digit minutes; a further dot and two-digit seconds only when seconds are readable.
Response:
9.46
